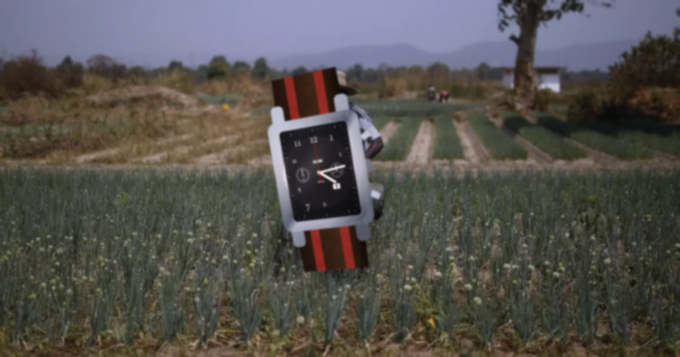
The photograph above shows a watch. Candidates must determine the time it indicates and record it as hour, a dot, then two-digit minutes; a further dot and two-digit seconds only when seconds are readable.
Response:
4.14
